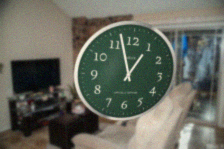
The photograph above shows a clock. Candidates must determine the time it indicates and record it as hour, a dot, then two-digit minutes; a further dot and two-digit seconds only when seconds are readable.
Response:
12.57
